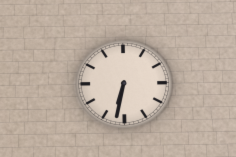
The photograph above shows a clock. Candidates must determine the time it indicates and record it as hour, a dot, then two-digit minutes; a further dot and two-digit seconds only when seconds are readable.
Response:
6.32
